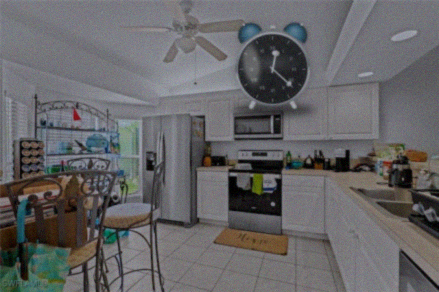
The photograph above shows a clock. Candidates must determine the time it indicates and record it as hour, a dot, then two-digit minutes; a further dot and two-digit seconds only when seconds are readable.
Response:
12.22
